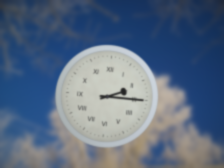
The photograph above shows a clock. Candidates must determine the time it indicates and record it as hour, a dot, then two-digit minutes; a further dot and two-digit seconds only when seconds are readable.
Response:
2.15
